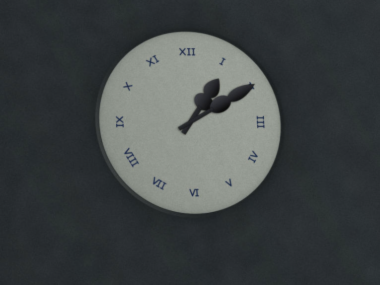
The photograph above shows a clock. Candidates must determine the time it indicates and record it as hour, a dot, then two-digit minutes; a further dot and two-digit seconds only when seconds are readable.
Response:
1.10
